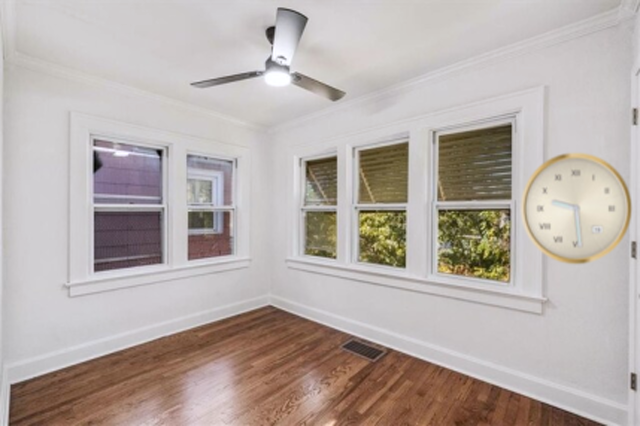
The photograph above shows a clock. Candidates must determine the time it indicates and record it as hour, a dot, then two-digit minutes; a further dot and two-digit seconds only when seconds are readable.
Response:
9.29
